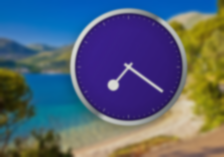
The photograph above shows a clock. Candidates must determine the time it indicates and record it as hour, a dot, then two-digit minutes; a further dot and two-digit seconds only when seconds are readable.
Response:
7.21
